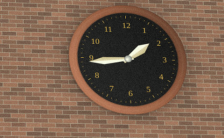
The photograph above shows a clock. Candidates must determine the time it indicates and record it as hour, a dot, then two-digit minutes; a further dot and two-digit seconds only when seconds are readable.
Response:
1.44
